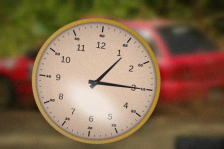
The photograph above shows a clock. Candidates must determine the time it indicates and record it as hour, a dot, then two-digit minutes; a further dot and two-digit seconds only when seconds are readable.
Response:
1.15
